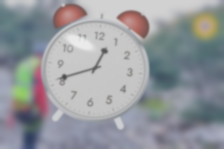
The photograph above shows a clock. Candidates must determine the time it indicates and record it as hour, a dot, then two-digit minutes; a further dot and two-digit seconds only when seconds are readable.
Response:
12.41
